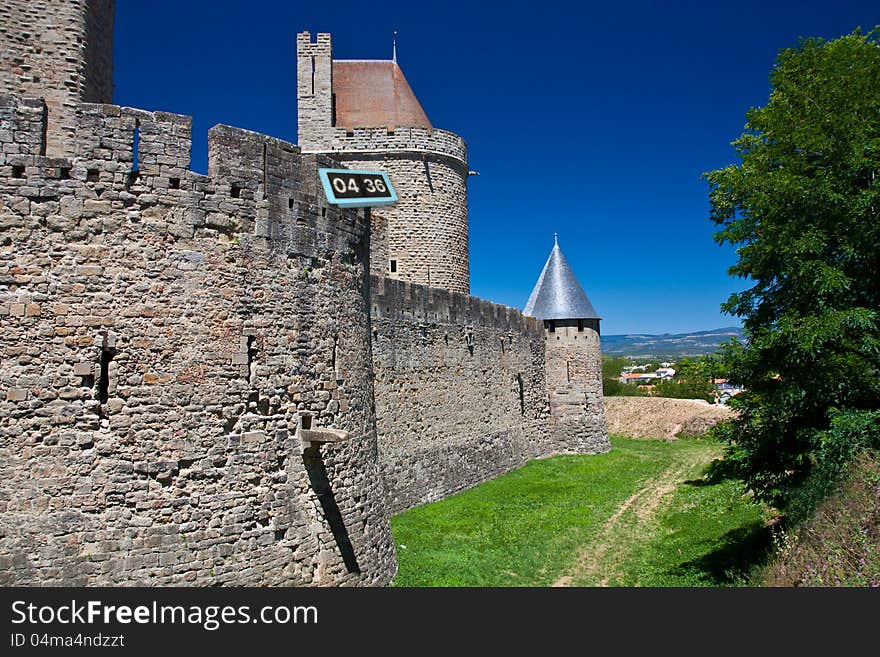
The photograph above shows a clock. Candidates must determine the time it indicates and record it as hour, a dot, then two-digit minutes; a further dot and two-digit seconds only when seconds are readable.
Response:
4.36
